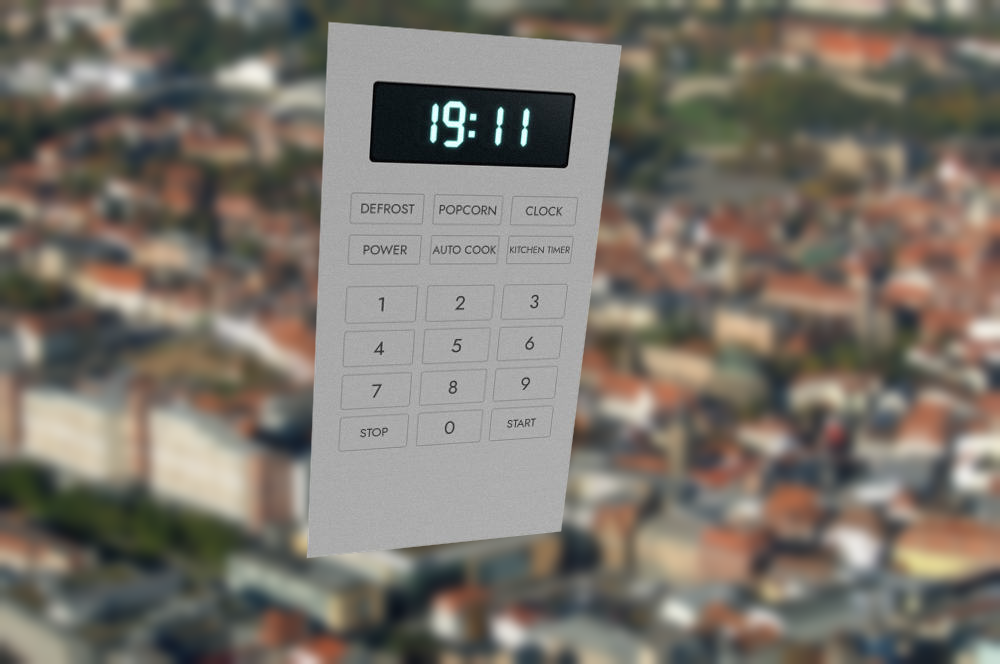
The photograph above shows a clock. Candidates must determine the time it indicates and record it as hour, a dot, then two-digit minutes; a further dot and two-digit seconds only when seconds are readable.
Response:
19.11
